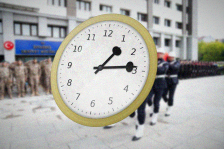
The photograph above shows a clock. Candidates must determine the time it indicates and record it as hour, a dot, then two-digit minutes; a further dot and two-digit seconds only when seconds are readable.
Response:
1.14
